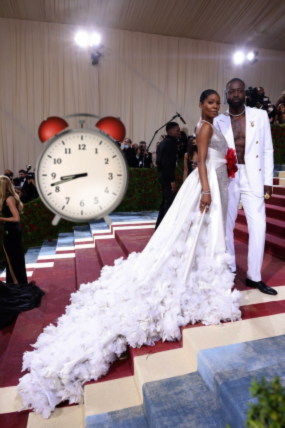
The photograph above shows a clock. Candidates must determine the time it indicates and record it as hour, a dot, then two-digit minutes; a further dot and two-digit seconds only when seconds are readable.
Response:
8.42
